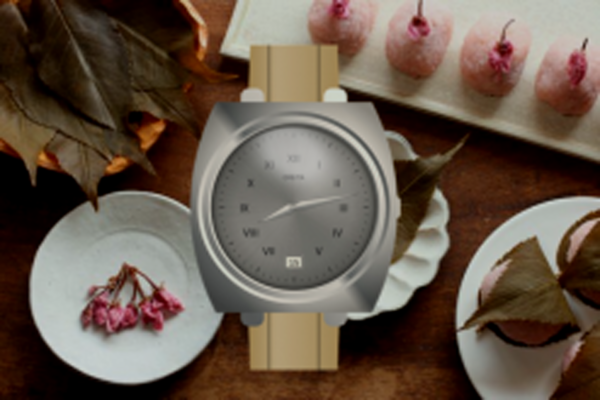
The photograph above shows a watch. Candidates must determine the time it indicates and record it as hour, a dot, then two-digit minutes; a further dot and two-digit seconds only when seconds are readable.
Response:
8.13
